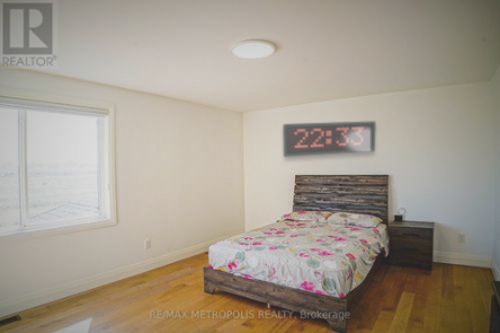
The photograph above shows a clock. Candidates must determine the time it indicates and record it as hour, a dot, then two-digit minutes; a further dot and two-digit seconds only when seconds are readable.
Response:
22.33
